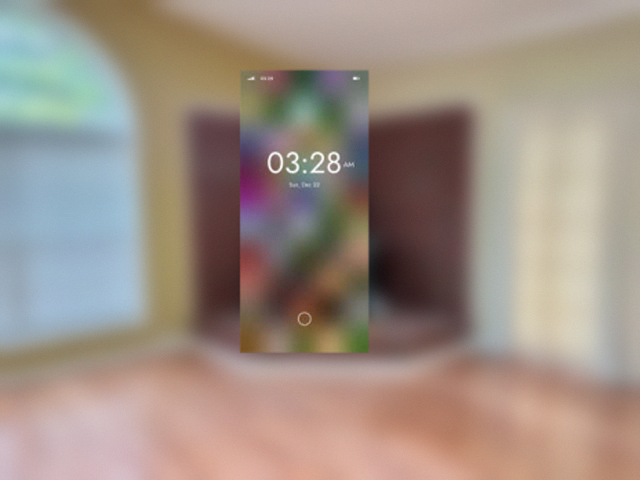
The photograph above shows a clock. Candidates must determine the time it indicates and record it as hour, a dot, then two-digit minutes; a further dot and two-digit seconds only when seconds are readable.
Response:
3.28
